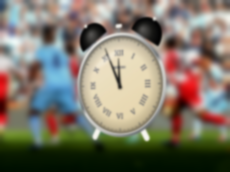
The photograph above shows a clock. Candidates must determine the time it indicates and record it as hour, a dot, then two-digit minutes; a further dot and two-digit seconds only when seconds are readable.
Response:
11.56
